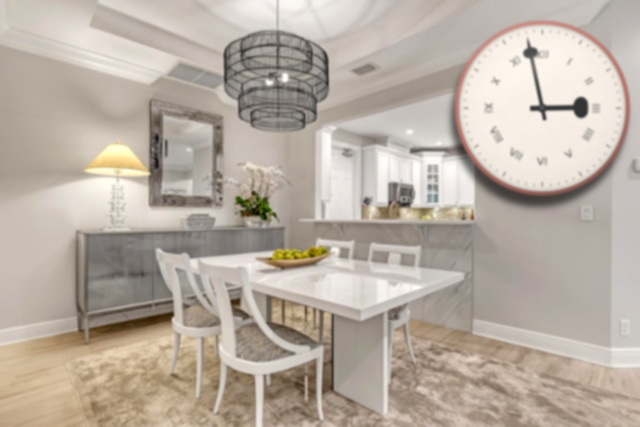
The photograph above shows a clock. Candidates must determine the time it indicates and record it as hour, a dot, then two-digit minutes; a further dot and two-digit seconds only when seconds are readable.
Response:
2.58
